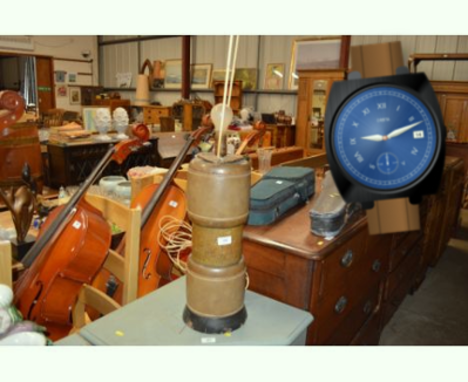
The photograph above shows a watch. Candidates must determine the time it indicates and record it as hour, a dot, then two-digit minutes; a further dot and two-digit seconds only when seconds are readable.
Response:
9.12
